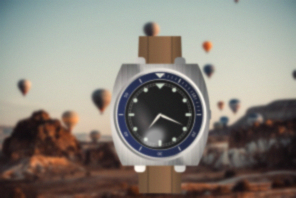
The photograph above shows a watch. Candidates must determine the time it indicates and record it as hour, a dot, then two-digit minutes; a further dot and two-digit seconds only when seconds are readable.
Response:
7.19
